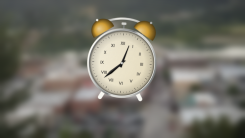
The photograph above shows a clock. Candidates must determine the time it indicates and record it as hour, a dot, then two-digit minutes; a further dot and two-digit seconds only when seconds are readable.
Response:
12.38
